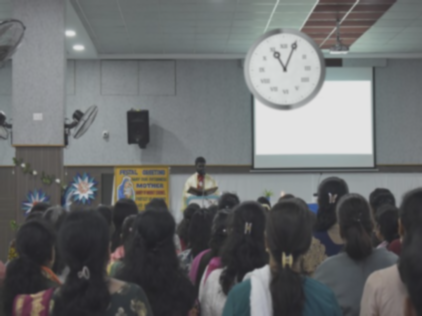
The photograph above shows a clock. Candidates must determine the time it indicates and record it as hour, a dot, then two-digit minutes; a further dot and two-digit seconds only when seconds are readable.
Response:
11.04
